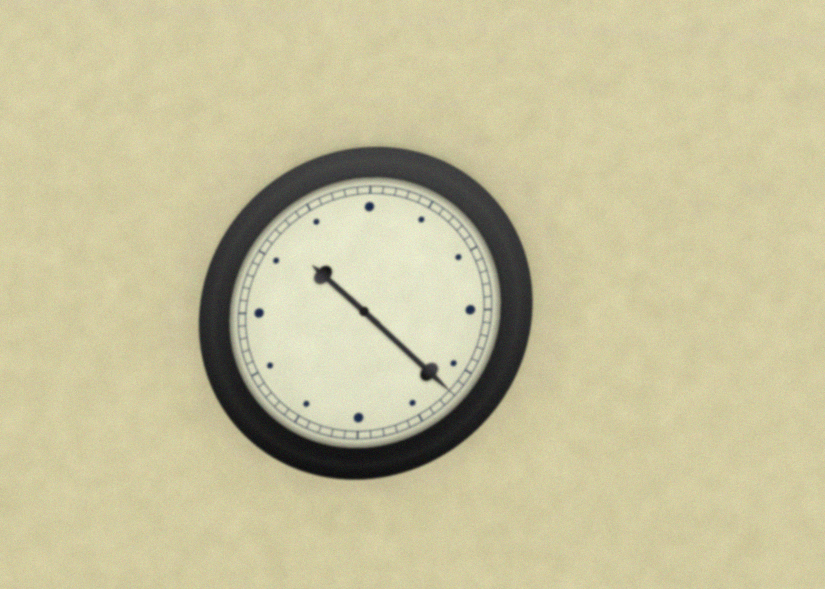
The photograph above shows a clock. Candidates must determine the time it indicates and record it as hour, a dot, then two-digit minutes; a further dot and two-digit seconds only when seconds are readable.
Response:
10.22
